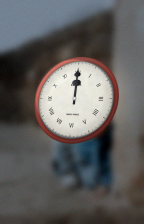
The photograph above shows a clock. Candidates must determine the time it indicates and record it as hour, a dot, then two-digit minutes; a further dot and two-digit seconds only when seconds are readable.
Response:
12.00
